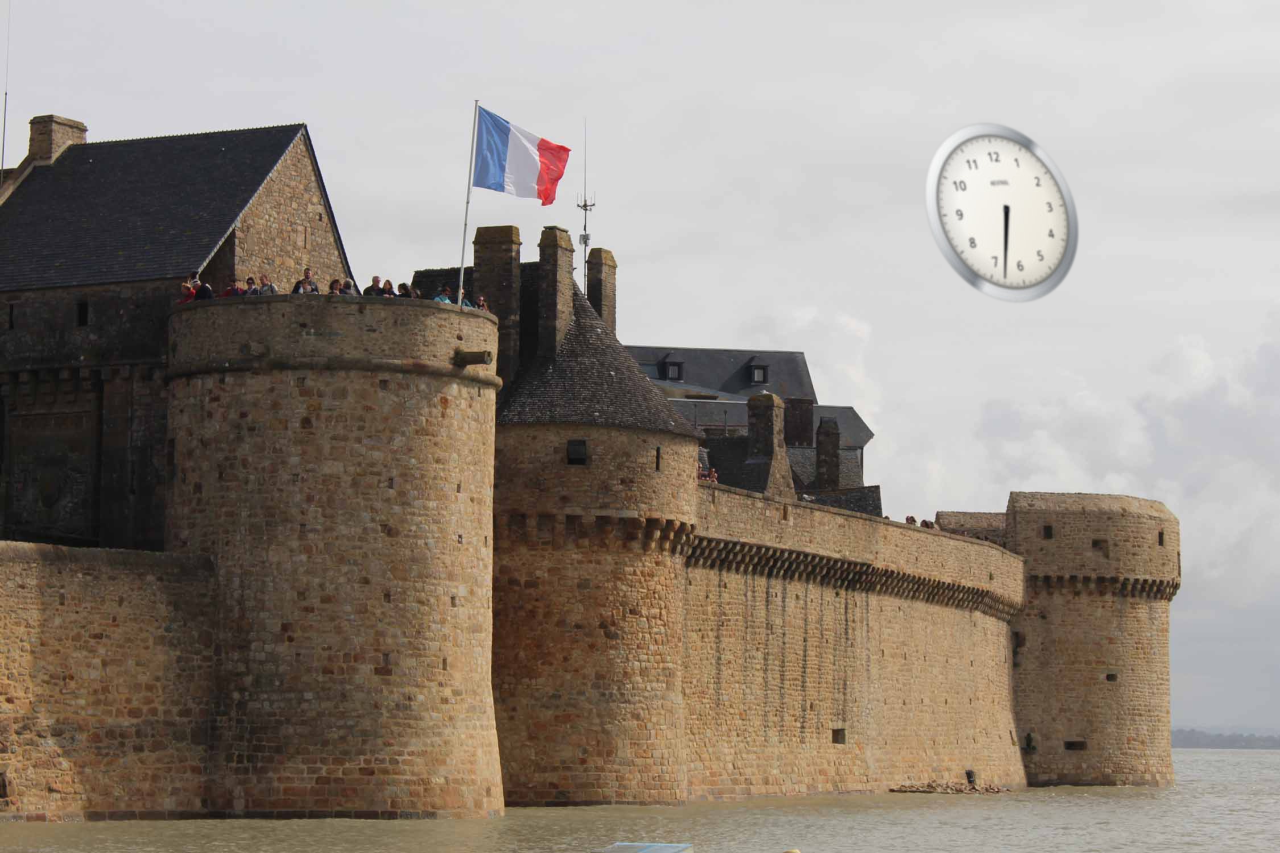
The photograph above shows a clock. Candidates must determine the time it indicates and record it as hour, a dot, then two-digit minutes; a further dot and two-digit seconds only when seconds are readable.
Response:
6.33
